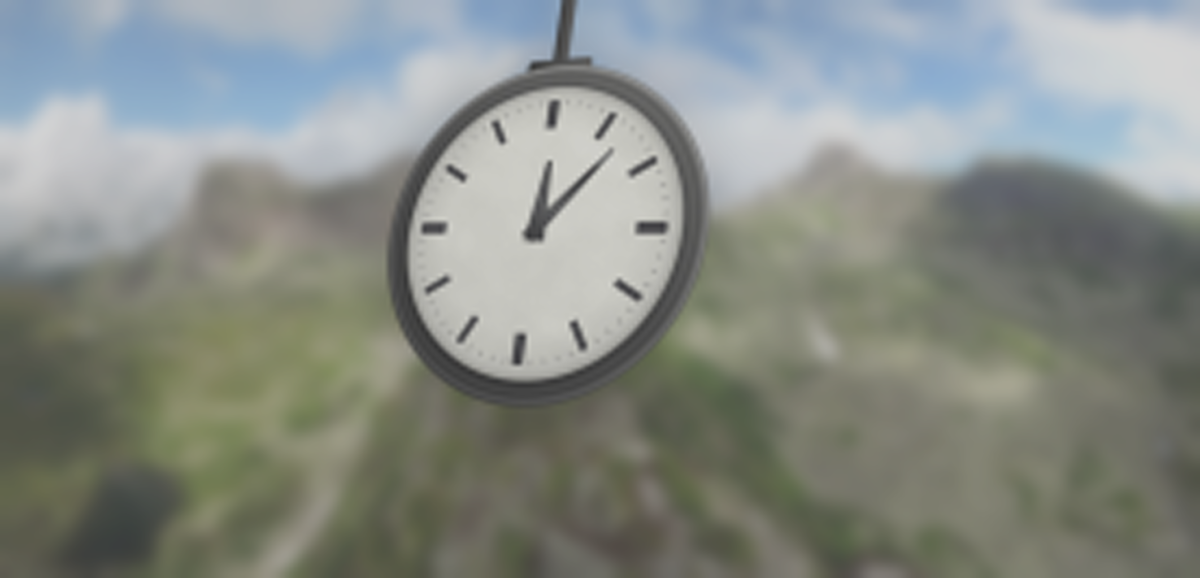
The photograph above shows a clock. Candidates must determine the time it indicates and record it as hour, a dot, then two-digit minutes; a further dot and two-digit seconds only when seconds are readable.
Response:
12.07
